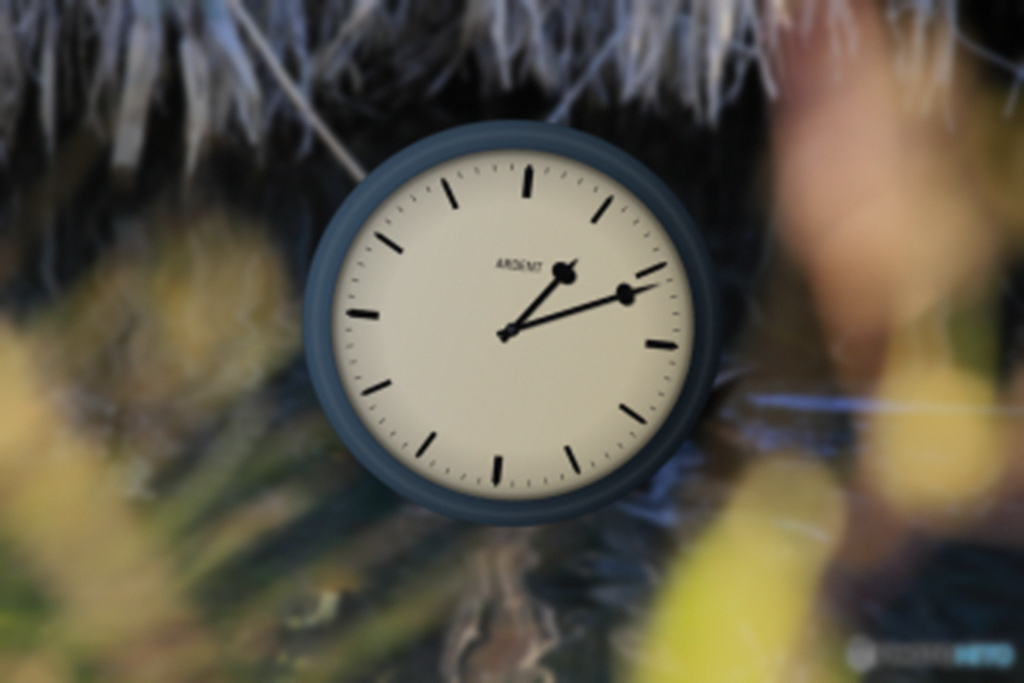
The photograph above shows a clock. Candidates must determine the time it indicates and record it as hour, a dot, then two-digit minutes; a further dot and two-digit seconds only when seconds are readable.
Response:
1.11
